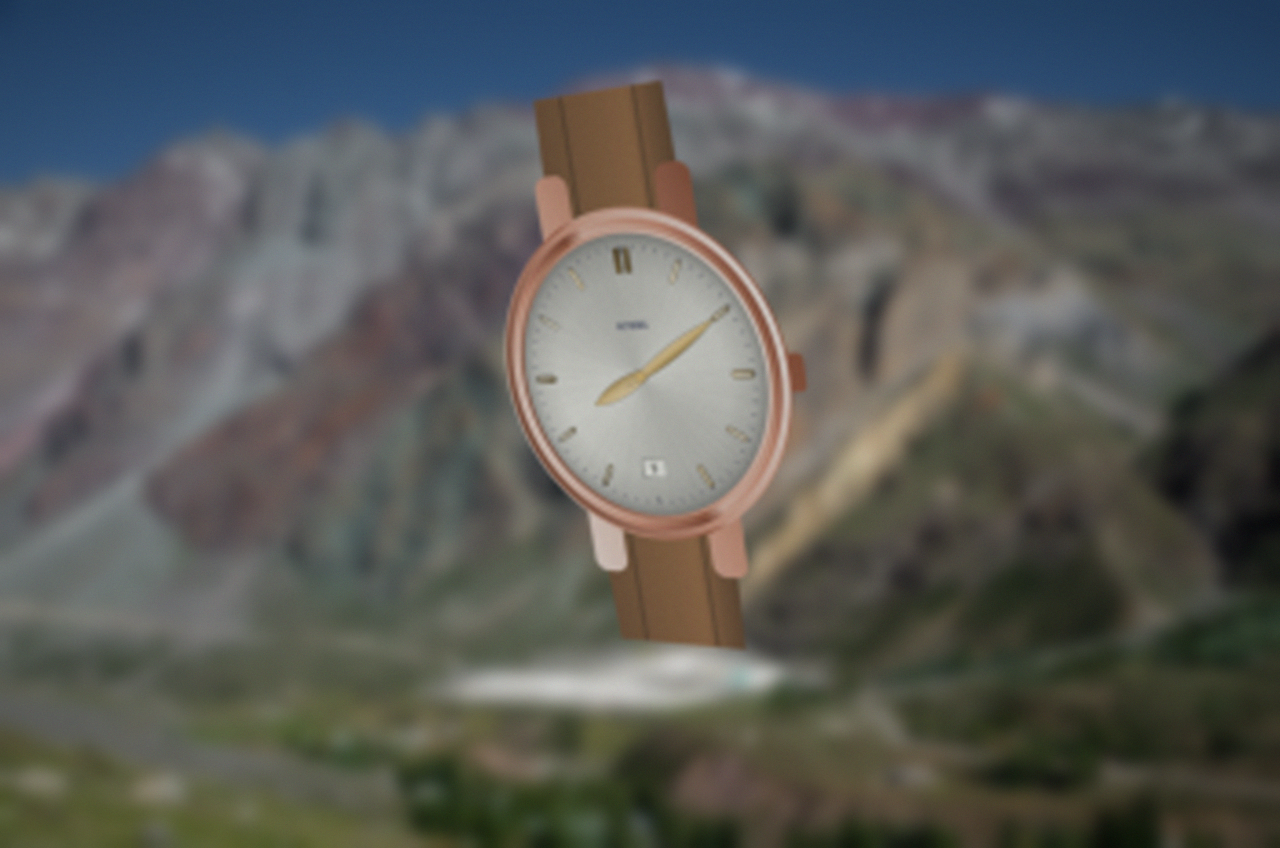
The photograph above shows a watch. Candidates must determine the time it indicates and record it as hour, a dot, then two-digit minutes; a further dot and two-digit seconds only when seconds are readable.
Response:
8.10
